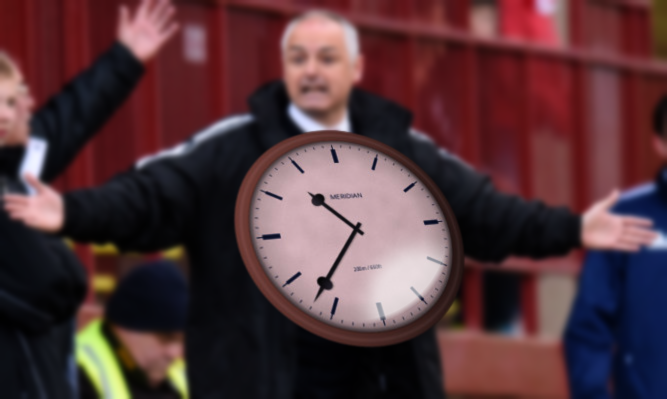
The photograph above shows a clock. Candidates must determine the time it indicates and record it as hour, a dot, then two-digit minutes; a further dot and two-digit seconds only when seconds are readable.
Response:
10.37
